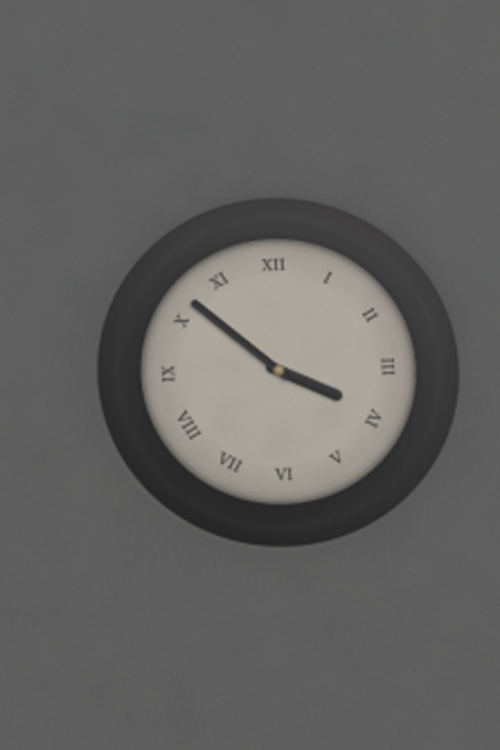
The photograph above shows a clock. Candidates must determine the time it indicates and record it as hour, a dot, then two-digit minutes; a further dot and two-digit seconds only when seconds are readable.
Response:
3.52
